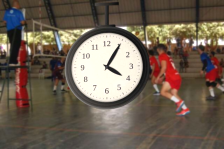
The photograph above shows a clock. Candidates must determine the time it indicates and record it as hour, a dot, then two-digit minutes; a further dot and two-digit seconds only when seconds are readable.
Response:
4.05
